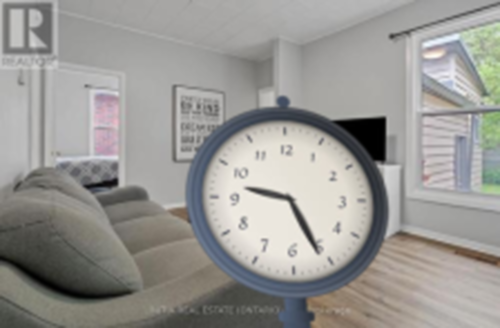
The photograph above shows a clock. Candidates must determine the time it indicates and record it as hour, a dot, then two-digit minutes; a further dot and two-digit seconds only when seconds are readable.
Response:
9.26
